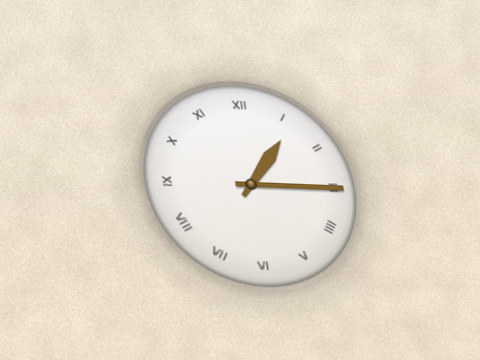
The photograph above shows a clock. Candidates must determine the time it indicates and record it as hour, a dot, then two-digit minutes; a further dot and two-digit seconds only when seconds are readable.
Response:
1.15
